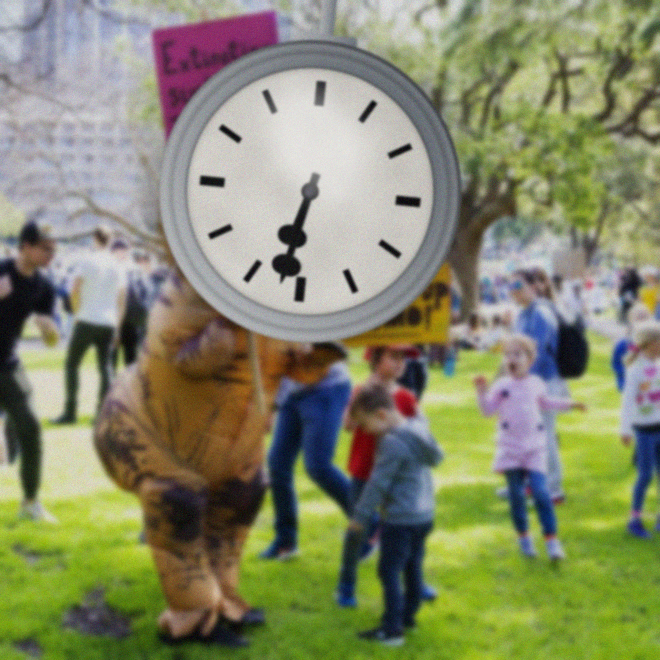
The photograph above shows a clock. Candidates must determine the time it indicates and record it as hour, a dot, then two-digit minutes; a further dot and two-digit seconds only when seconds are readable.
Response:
6.32
